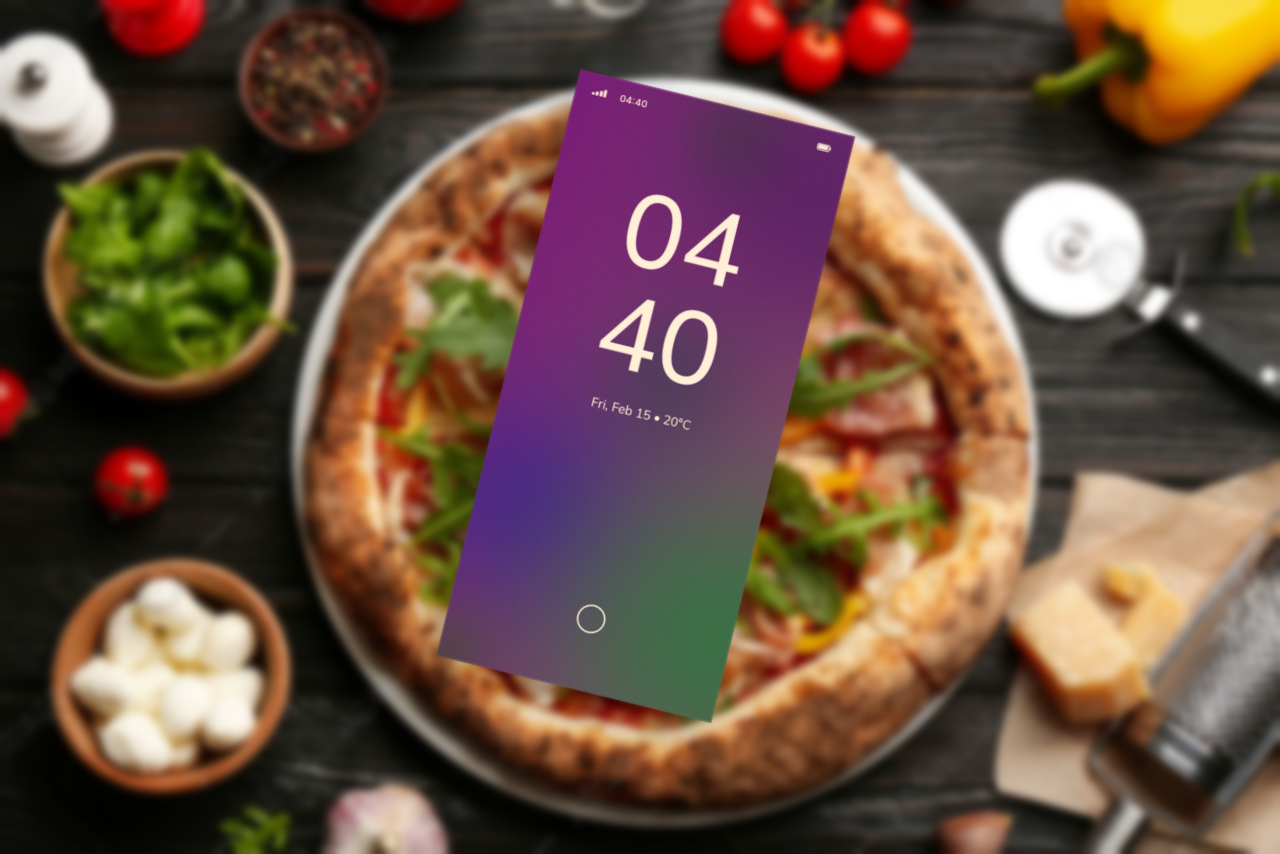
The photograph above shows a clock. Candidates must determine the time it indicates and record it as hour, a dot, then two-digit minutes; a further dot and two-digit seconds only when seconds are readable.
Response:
4.40
